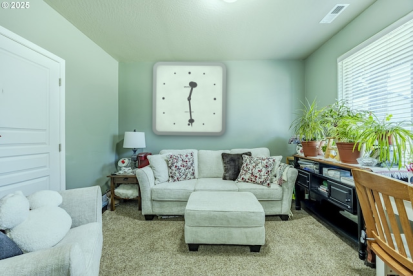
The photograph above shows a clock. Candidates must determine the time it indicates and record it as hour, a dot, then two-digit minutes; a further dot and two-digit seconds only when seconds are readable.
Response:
12.29
